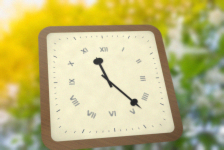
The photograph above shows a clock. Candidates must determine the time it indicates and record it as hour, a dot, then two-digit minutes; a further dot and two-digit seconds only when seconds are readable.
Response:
11.23
